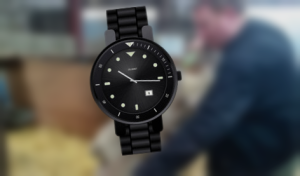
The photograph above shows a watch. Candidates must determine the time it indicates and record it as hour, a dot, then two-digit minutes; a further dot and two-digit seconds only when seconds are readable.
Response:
10.16
